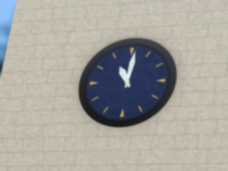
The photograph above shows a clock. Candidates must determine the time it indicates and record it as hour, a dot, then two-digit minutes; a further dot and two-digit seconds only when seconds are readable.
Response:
11.01
